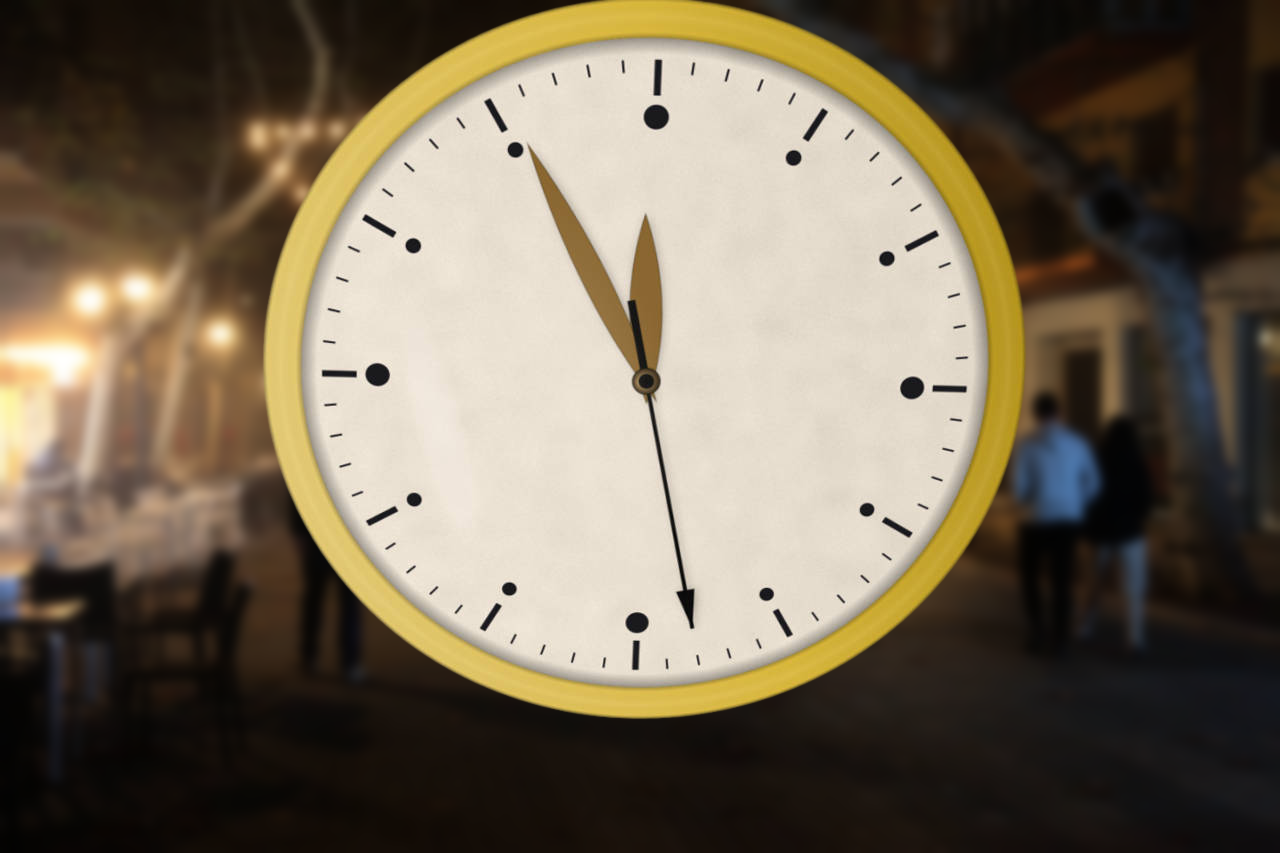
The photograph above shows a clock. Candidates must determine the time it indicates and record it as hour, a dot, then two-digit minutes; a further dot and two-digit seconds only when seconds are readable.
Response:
11.55.28
